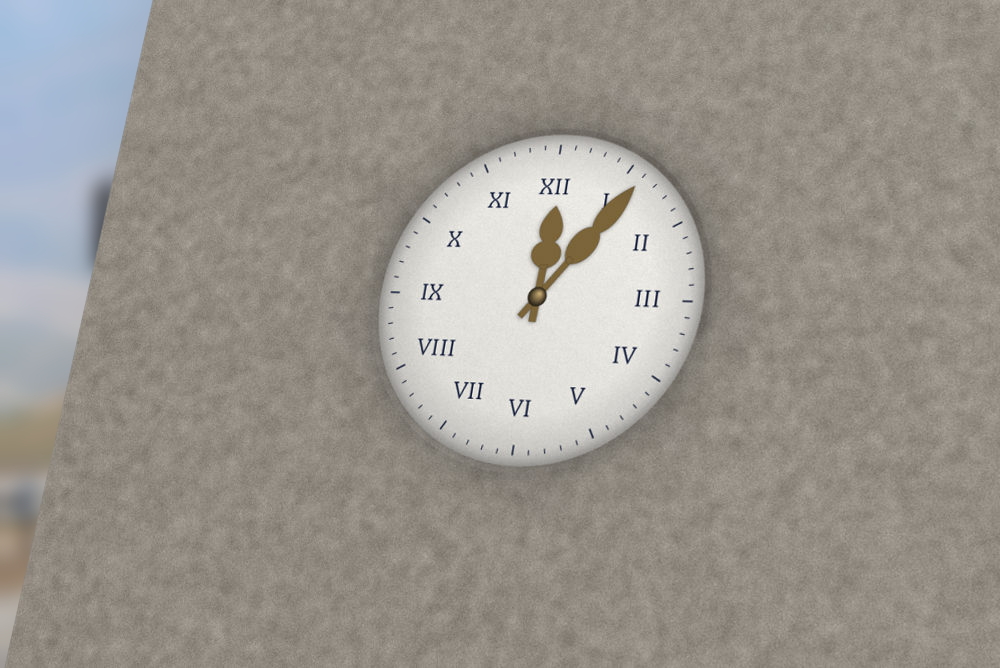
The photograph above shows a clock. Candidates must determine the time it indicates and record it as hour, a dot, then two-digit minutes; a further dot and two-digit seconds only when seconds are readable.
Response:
12.06
